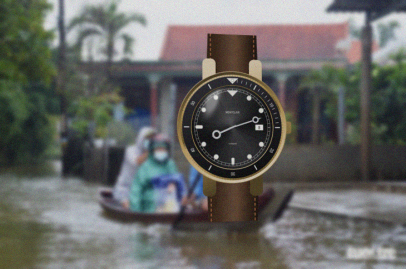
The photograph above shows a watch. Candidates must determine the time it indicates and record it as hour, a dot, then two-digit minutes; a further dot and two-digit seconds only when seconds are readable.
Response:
8.12
